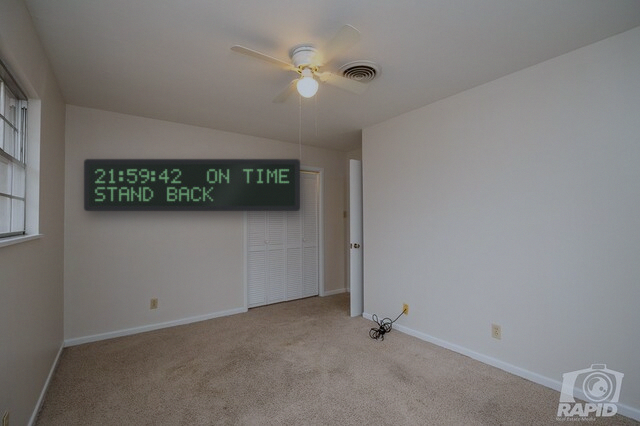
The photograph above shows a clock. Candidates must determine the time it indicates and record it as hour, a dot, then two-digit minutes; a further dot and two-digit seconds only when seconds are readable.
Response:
21.59.42
